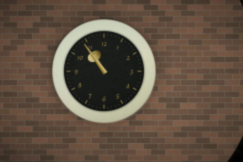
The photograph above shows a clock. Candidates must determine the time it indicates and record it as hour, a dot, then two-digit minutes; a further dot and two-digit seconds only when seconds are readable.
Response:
10.54
